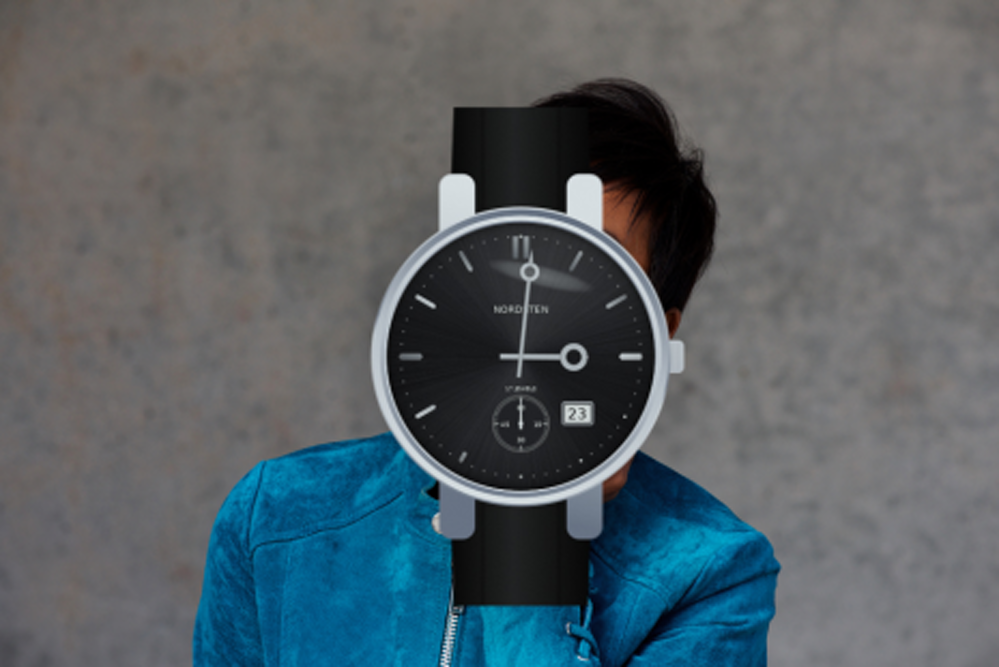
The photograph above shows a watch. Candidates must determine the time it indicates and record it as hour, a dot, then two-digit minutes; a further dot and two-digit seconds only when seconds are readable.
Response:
3.01
